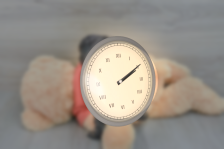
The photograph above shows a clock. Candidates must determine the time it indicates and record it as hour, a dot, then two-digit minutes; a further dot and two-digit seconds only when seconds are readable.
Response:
2.10
